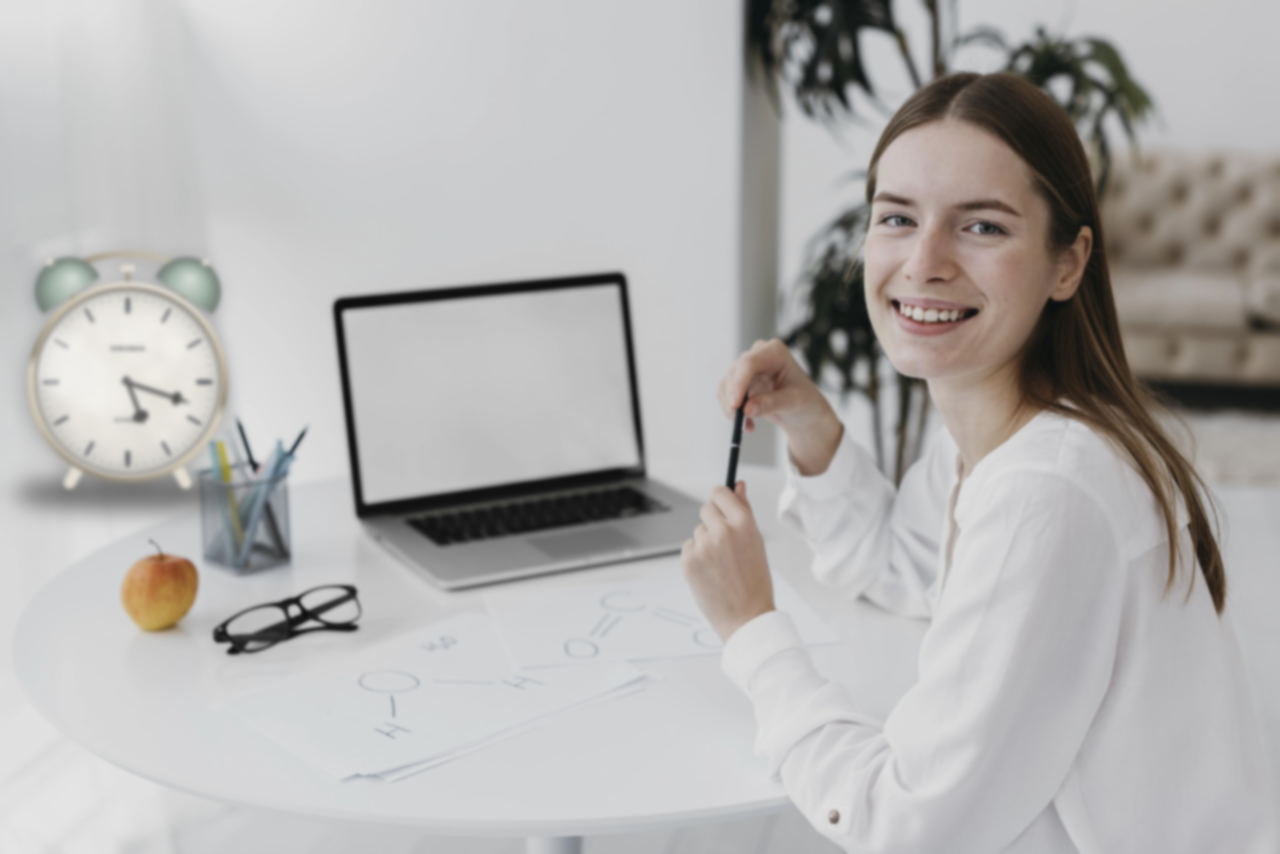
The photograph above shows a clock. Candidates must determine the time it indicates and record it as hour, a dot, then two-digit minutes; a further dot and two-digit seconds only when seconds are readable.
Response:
5.18
